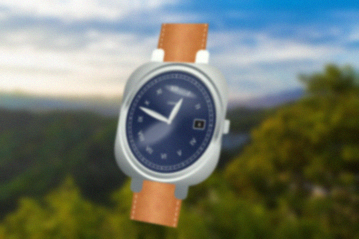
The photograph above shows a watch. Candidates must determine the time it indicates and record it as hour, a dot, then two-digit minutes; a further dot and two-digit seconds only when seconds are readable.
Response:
12.48
